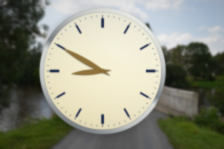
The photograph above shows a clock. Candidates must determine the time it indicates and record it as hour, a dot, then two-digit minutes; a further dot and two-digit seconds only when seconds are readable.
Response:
8.50
